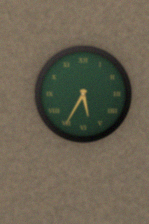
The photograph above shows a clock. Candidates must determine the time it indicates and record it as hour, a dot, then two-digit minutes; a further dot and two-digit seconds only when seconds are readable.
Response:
5.35
